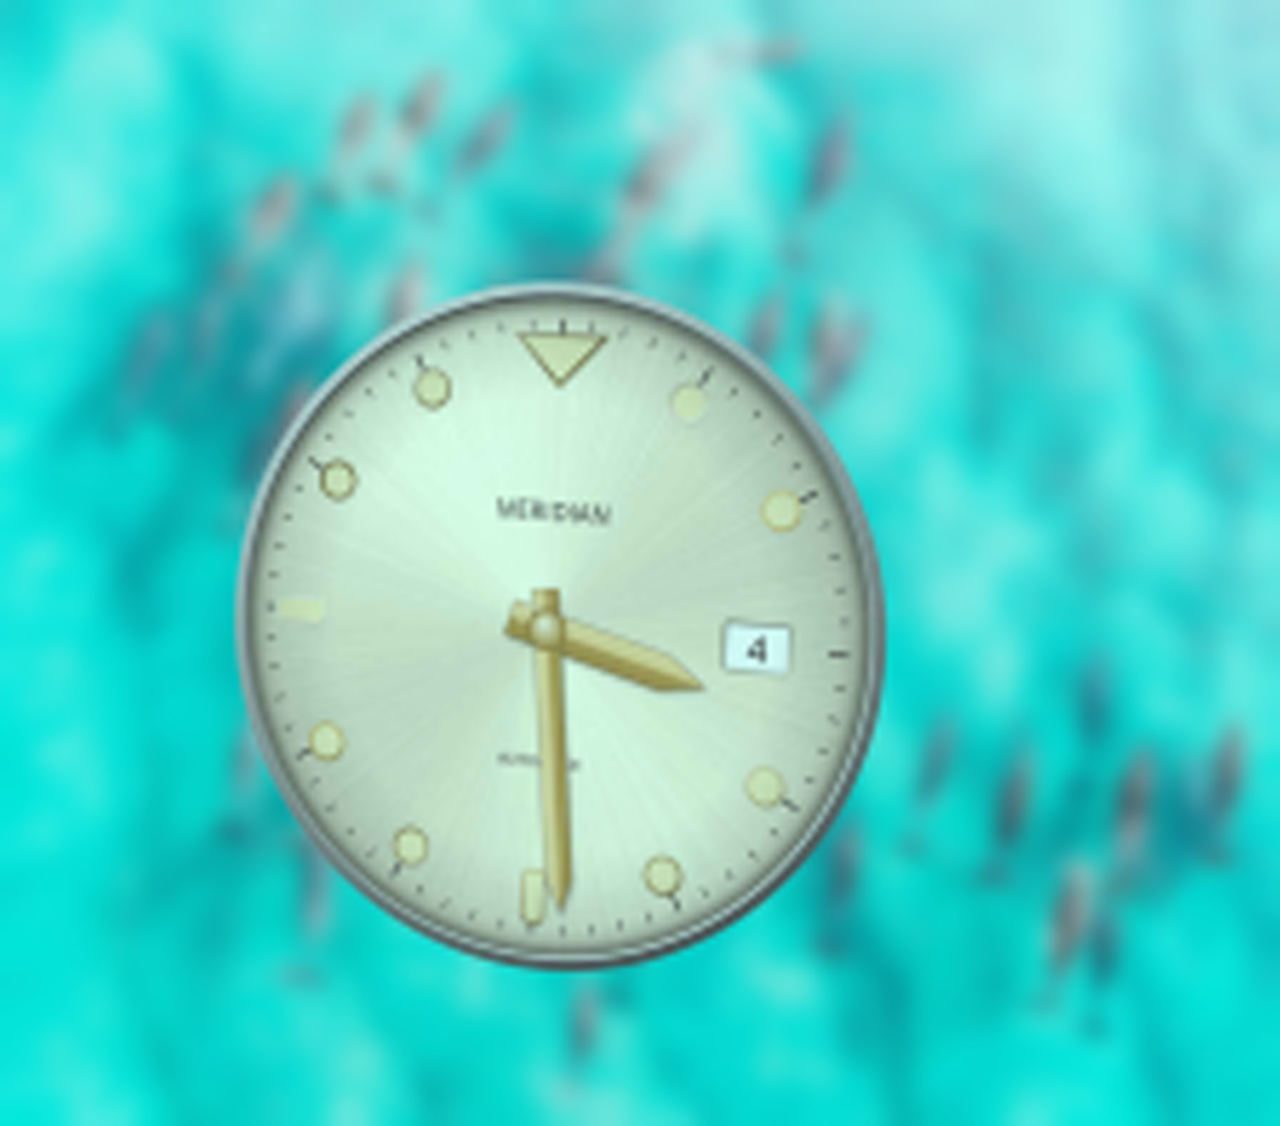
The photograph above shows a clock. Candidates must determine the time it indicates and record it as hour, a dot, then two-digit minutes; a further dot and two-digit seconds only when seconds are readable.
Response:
3.29
